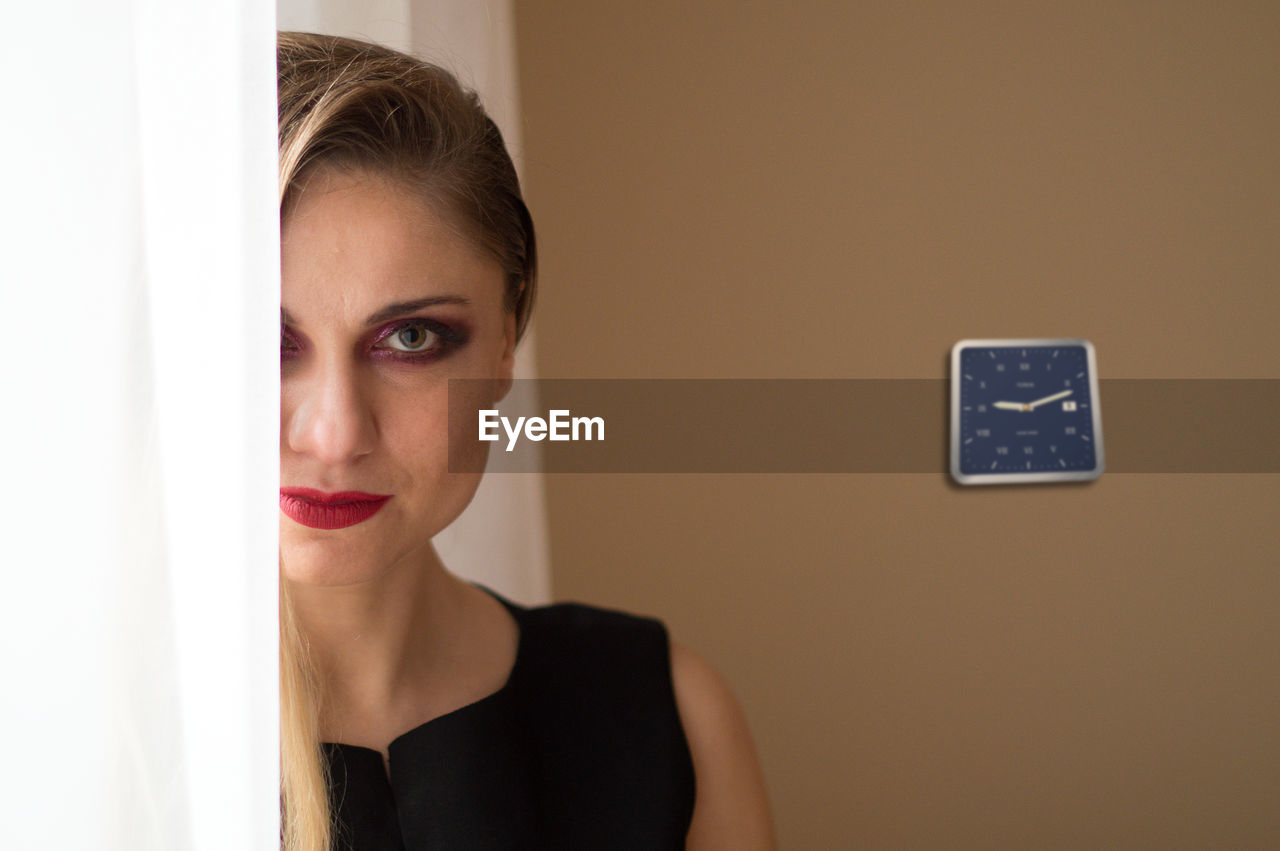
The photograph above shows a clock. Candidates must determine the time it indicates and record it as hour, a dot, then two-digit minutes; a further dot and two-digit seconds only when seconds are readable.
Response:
9.12
